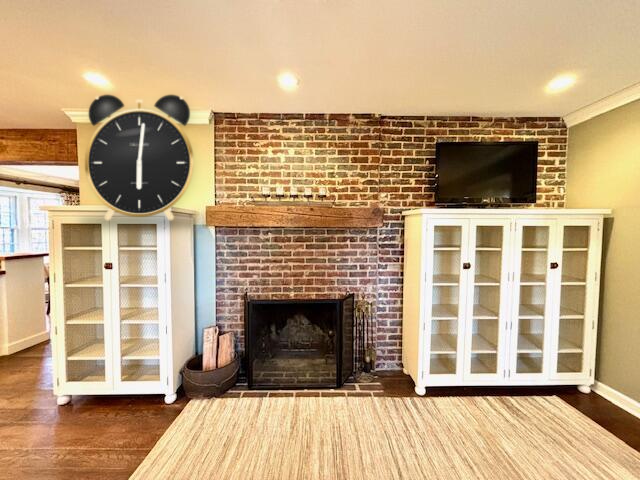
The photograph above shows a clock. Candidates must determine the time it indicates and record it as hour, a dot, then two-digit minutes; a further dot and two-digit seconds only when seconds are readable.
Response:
6.01
